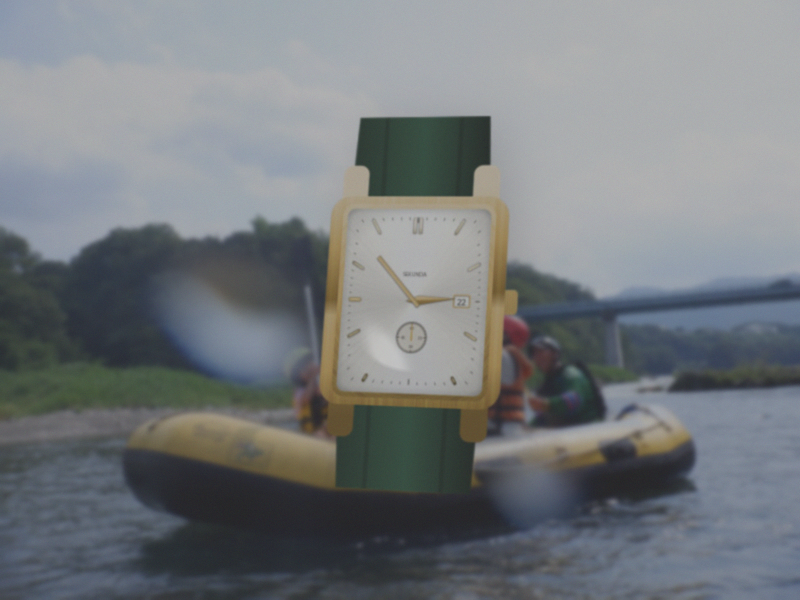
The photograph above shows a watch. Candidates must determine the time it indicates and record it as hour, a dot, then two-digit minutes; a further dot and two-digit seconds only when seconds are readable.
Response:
2.53
